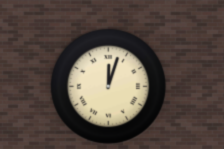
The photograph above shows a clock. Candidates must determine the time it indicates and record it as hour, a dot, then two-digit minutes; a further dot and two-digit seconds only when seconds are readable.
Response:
12.03
